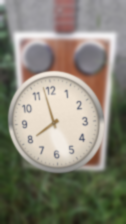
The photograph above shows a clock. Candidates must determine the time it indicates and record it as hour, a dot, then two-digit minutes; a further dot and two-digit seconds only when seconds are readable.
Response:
7.58
